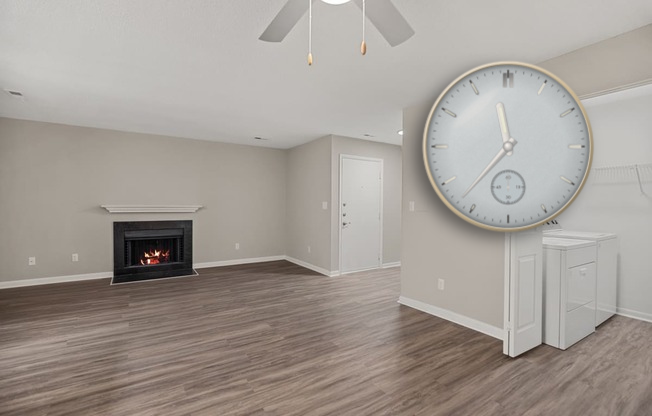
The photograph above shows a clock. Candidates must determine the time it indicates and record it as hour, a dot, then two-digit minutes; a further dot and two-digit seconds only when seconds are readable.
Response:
11.37
